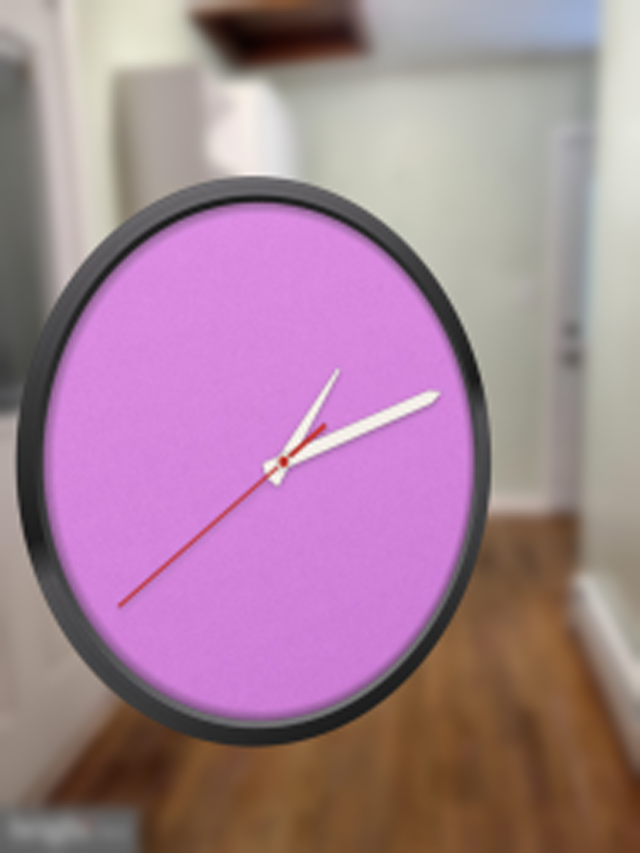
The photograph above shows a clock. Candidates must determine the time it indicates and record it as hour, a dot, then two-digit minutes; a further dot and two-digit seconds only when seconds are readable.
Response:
1.11.39
